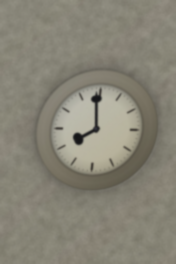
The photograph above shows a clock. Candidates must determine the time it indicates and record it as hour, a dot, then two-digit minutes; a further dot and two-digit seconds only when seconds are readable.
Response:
7.59
